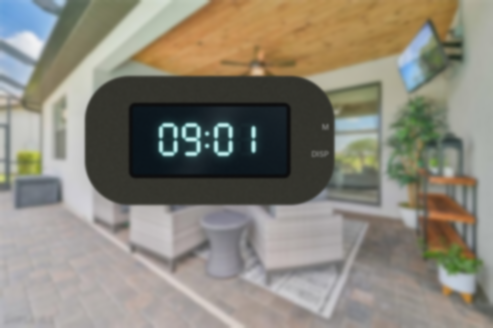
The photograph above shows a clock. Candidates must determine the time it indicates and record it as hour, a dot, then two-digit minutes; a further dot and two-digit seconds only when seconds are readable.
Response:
9.01
